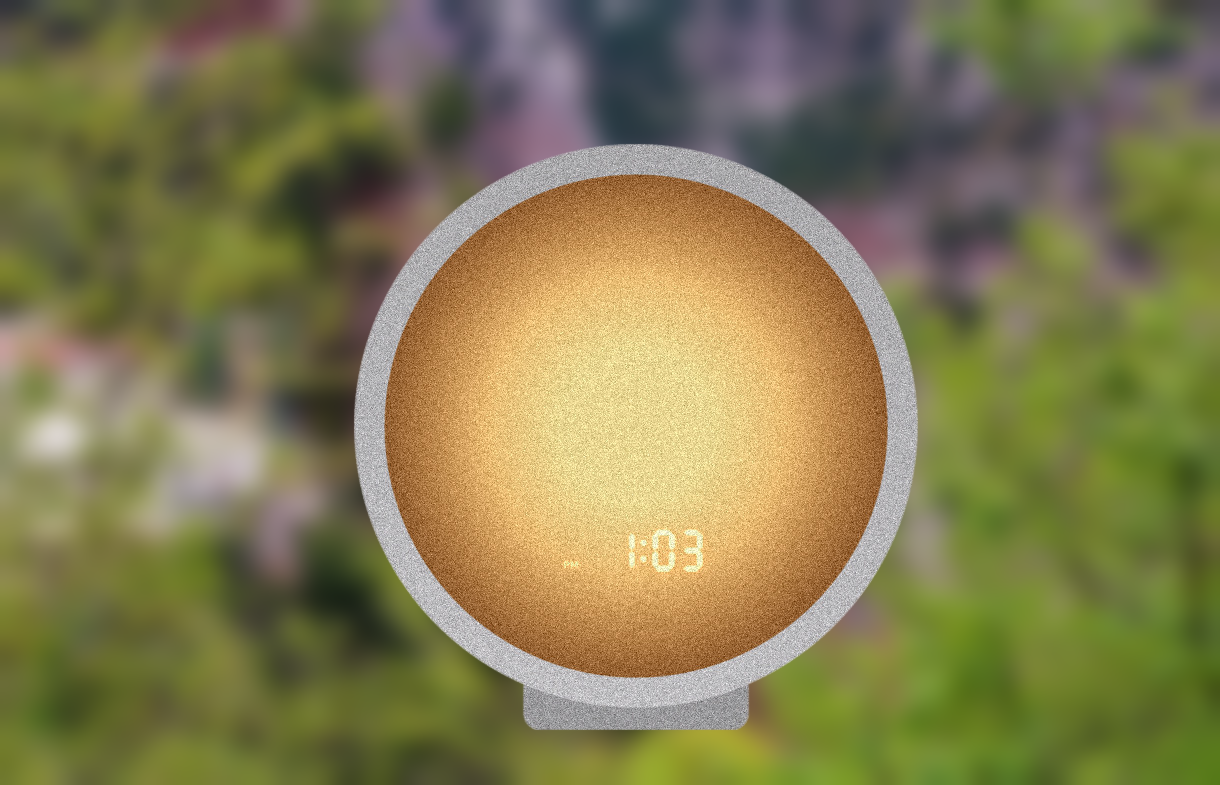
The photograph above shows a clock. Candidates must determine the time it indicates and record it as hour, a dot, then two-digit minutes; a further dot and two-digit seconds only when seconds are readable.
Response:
1.03
